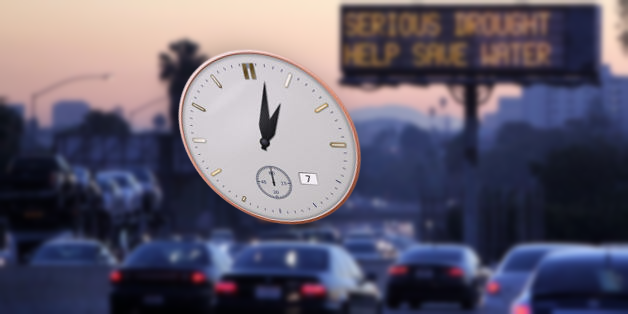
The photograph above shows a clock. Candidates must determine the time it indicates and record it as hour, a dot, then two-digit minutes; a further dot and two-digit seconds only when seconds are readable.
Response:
1.02
